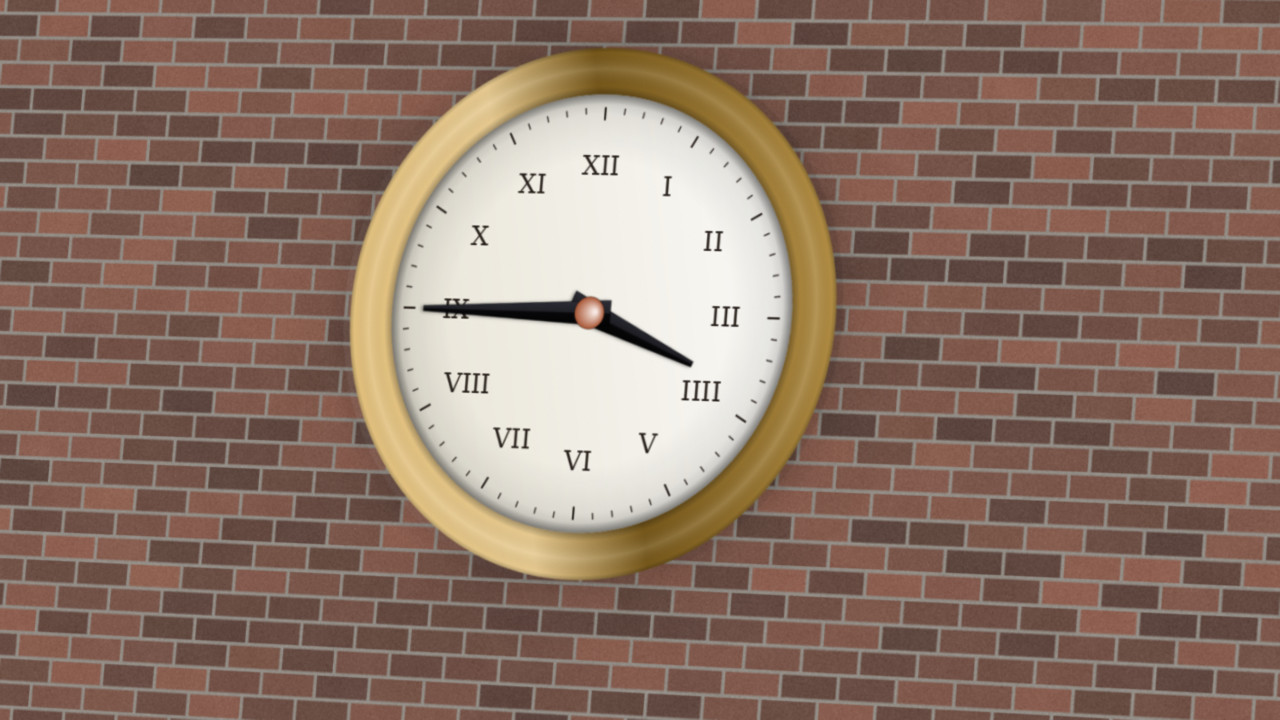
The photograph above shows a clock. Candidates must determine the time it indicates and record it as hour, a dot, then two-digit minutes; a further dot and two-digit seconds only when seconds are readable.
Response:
3.45
